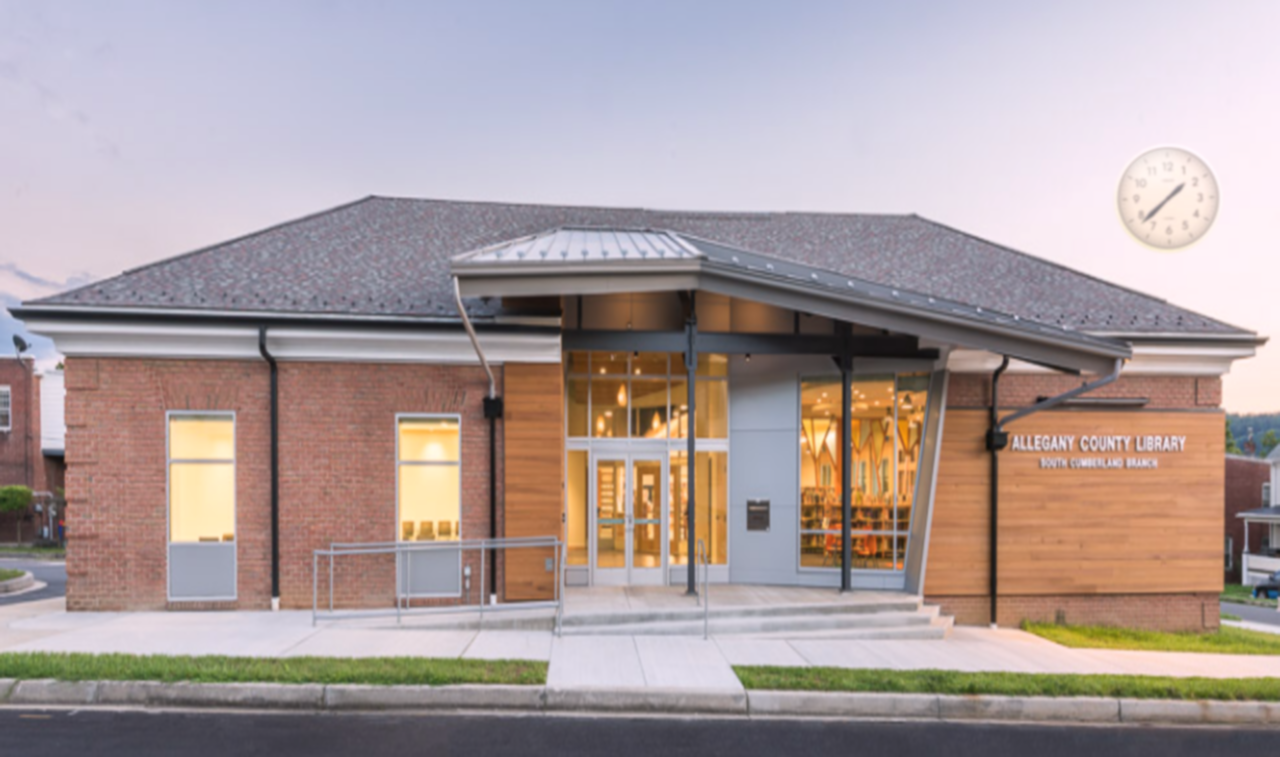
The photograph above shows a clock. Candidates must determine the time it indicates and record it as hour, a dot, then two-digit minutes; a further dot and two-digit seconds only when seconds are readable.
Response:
1.38
